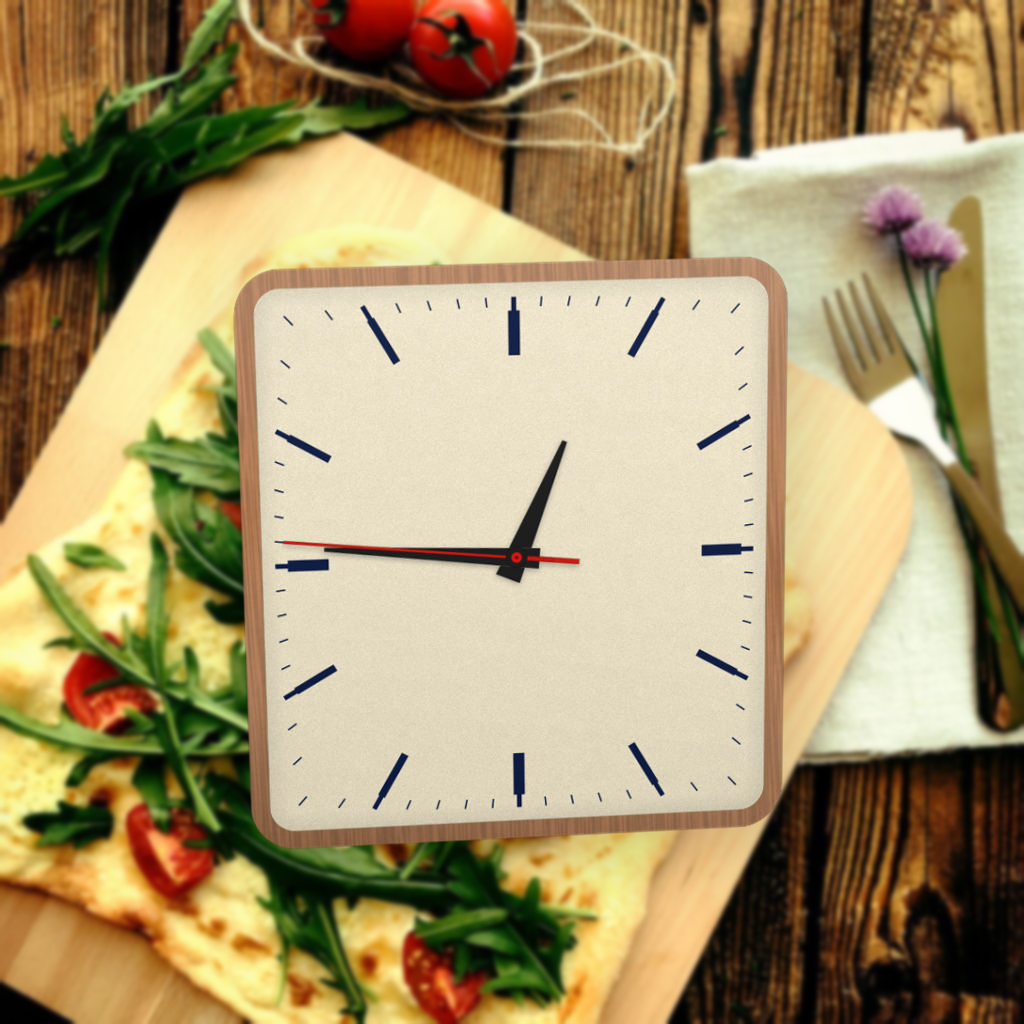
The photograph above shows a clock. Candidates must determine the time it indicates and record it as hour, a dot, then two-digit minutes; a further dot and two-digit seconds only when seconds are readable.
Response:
12.45.46
